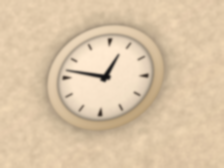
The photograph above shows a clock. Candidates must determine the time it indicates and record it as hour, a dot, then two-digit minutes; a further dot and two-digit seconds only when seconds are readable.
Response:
12.47
